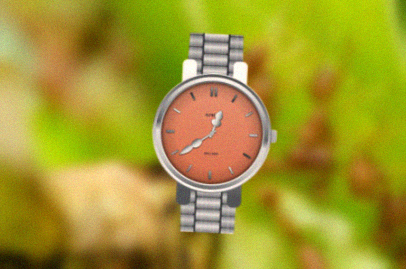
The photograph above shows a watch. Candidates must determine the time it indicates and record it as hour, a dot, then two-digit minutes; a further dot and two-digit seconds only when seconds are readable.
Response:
12.39
